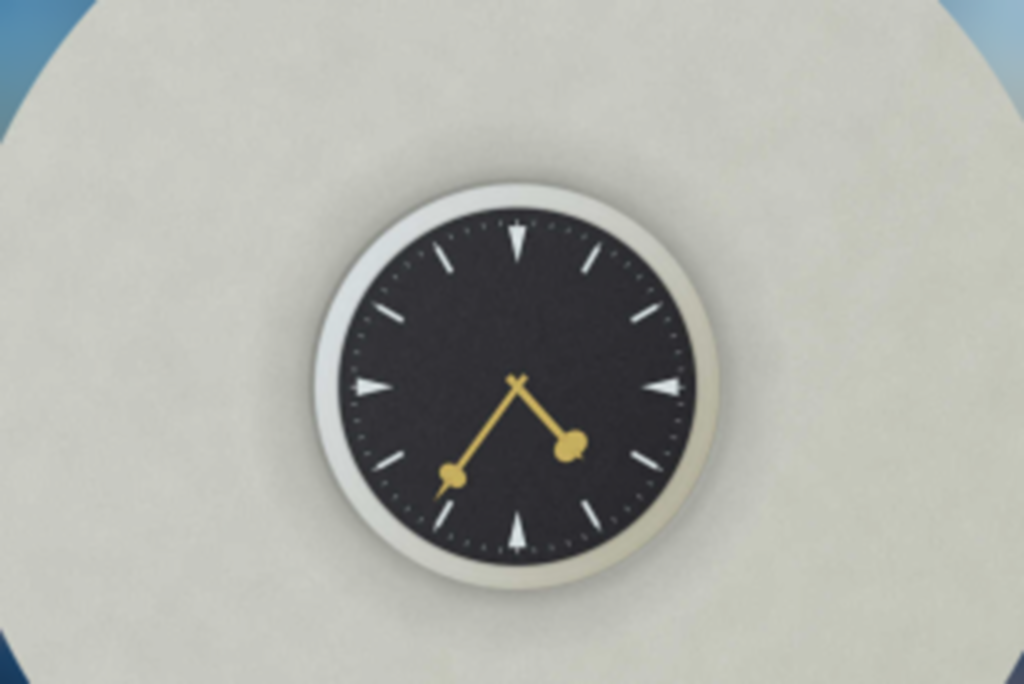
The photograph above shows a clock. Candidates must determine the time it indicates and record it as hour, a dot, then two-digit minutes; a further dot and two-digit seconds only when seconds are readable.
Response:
4.36
